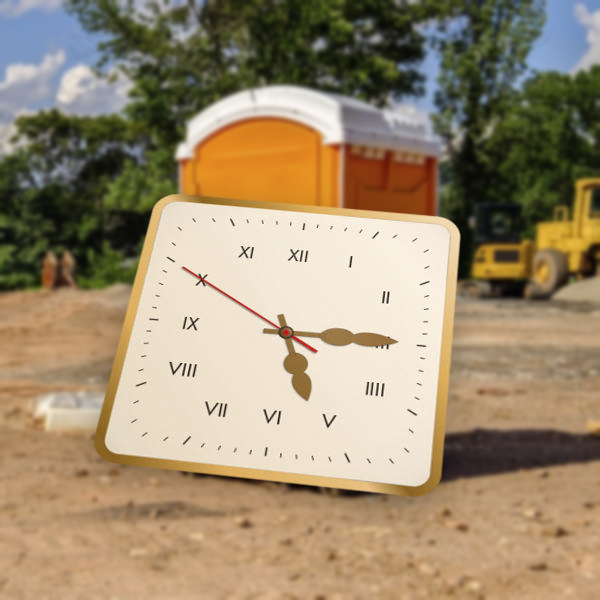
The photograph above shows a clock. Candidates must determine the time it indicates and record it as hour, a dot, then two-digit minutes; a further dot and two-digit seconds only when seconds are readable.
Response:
5.14.50
